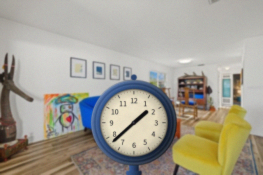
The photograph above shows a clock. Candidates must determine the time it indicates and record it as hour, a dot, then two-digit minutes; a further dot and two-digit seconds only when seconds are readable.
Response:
1.38
